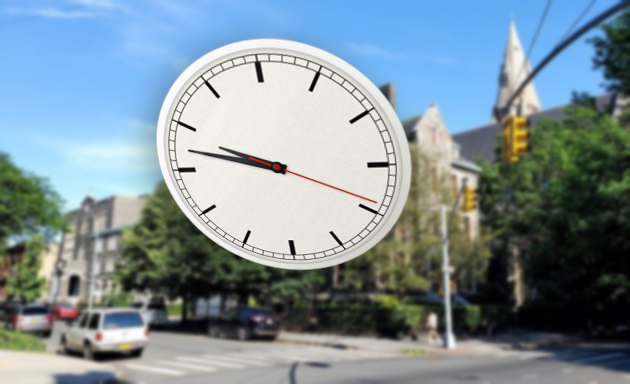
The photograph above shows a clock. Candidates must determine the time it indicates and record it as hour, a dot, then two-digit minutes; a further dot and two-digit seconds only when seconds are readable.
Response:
9.47.19
